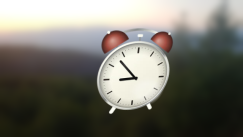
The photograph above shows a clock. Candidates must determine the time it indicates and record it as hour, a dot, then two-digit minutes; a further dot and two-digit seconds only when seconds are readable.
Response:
8.53
